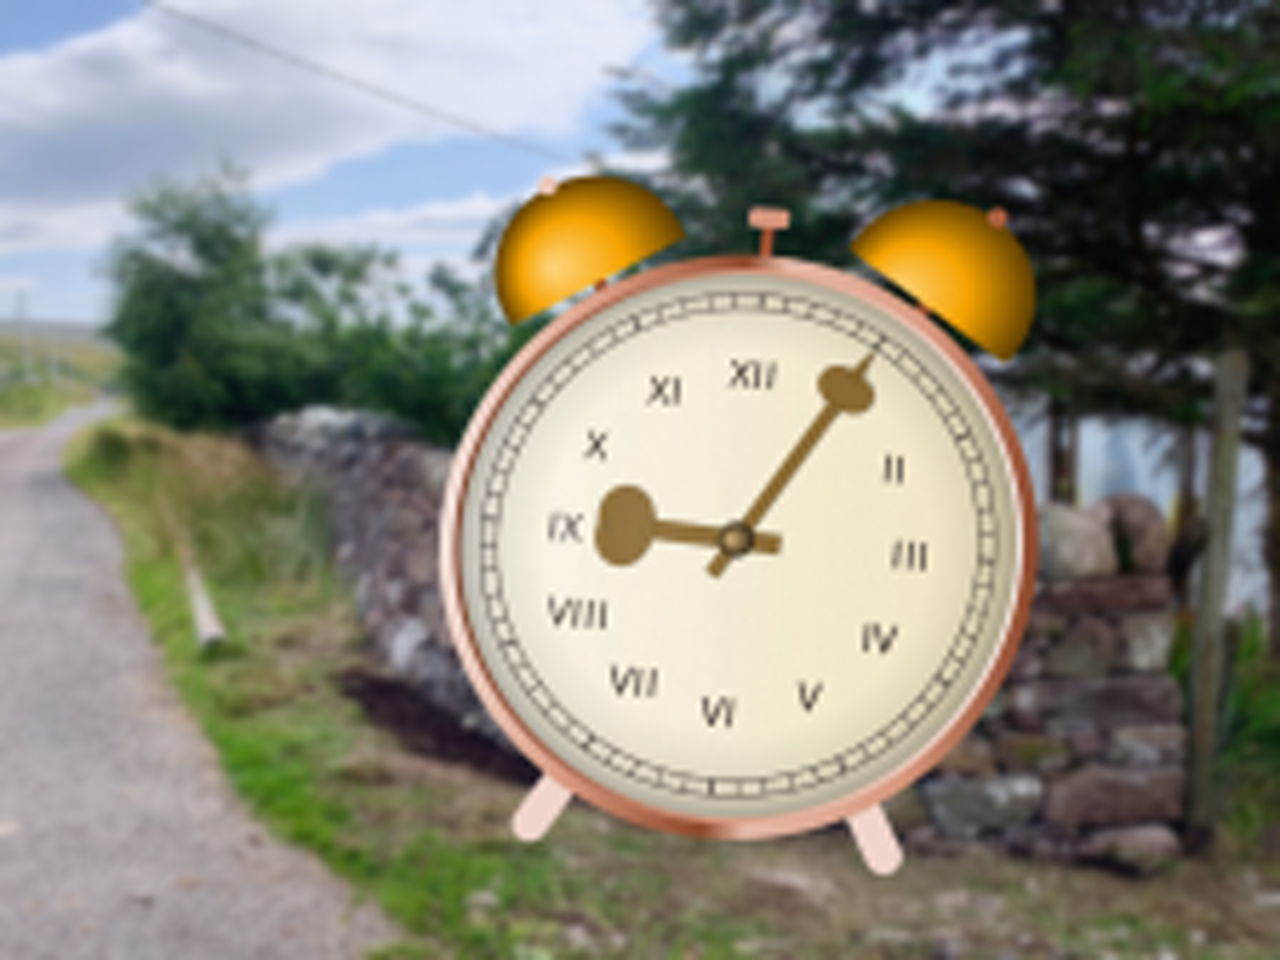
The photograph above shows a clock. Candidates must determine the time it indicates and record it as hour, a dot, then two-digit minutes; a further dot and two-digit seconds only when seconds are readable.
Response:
9.05
